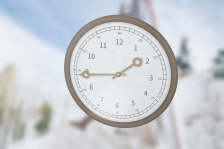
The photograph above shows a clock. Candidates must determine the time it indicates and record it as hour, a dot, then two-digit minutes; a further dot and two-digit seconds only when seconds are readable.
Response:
1.44
